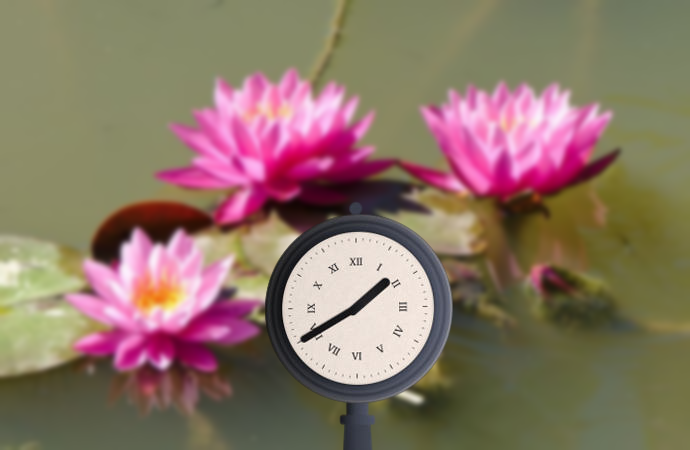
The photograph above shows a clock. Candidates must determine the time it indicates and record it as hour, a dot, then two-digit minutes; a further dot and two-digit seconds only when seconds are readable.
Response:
1.40
